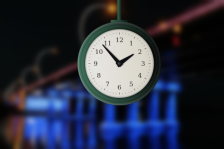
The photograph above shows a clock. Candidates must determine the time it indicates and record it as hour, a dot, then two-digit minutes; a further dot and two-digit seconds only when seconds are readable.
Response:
1.53
